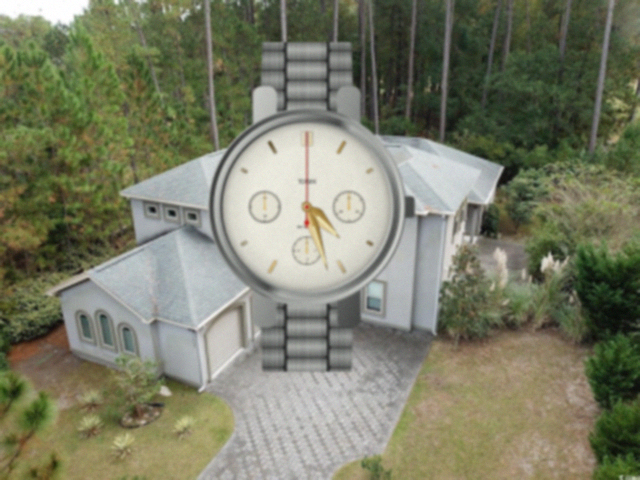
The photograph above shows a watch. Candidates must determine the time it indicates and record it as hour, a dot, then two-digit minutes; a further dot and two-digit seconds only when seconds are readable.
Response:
4.27
